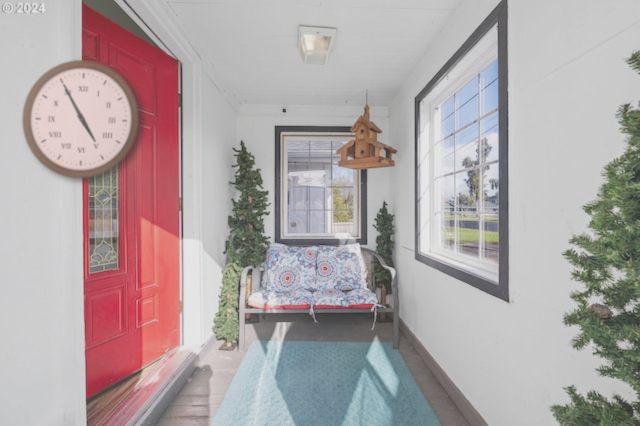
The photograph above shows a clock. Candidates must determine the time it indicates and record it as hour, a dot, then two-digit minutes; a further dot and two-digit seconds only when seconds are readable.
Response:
4.55
